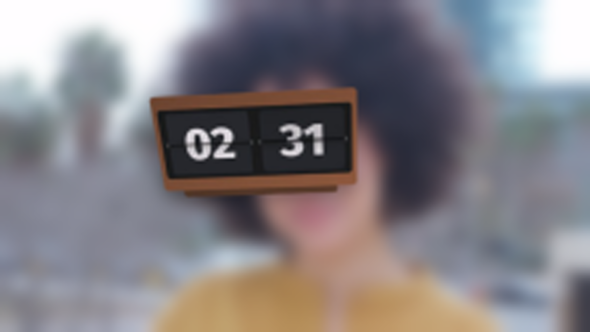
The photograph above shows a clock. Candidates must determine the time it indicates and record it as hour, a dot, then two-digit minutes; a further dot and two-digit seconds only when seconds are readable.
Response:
2.31
